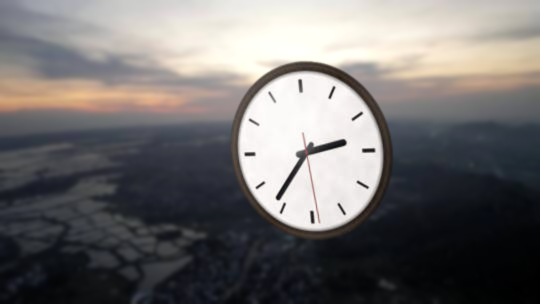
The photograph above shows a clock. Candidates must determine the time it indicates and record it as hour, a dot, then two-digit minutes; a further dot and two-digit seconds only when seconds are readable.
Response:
2.36.29
